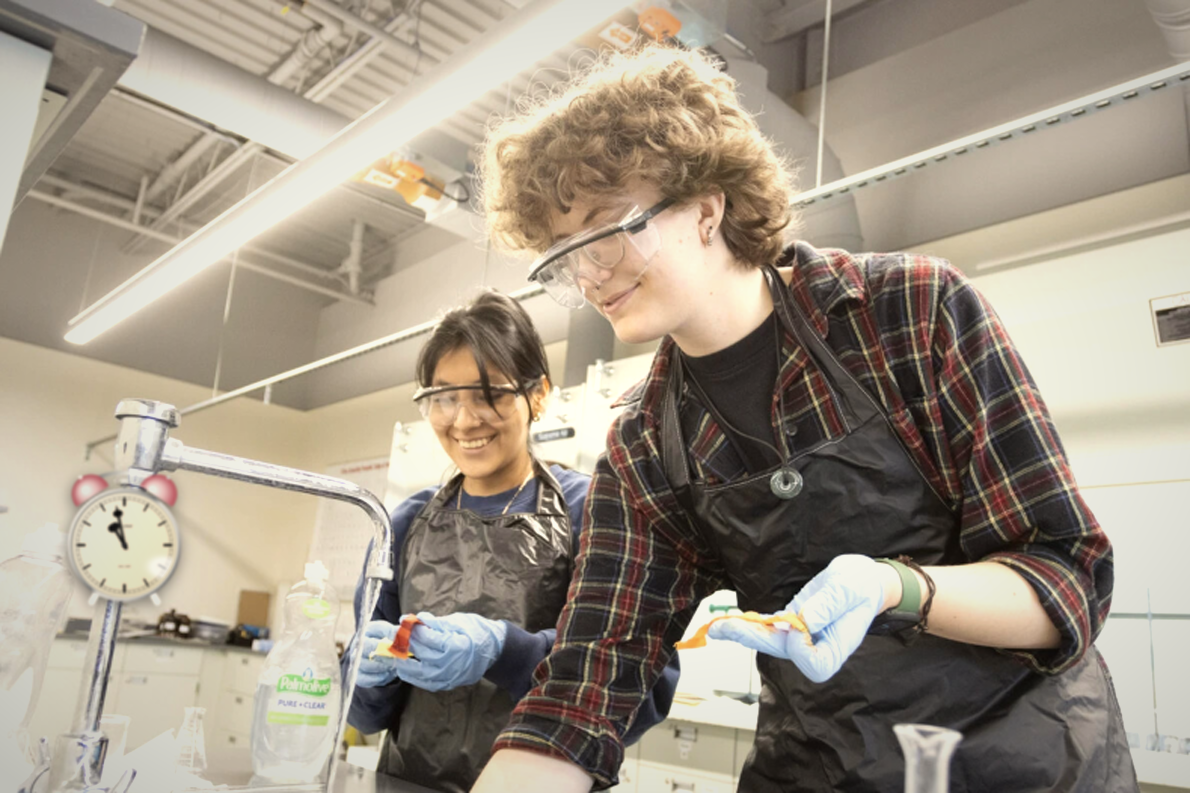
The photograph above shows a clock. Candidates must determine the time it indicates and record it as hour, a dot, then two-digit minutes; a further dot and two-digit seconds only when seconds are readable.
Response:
10.58
